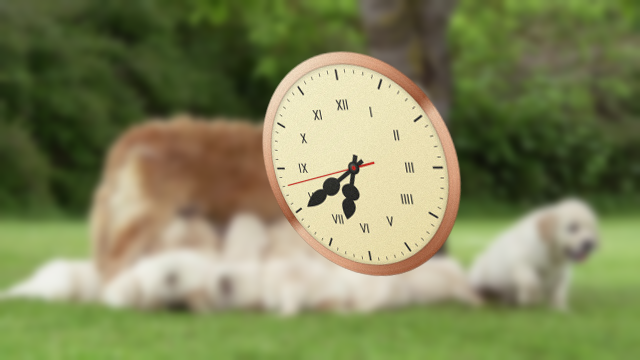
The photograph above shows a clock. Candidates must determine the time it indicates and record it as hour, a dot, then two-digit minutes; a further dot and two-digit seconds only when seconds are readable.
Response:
6.39.43
